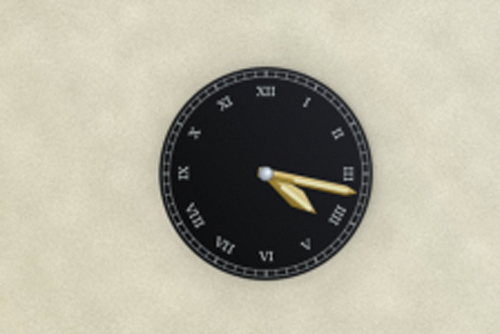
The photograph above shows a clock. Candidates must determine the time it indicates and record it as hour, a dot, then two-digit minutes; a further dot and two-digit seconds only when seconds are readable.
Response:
4.17
